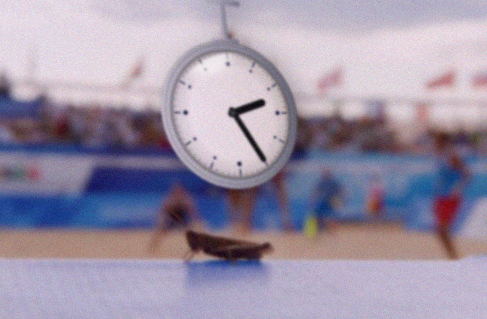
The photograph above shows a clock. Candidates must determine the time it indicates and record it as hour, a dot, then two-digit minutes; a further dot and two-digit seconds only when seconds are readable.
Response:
2.25
